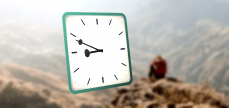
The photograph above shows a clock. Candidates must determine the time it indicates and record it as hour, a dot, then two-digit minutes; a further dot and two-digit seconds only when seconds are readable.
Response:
8.49
